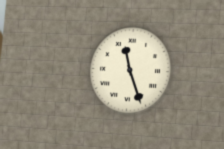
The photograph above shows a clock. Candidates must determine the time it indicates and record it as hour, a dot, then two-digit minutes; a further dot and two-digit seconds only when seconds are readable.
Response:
11.26
